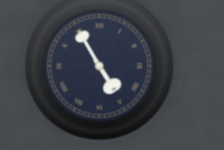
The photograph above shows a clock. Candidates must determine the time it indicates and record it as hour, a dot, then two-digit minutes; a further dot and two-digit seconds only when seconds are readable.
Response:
4.55
